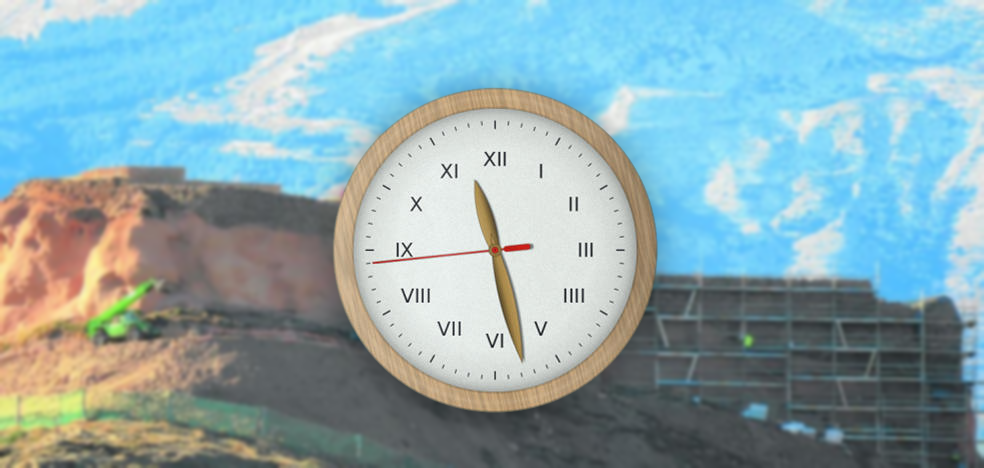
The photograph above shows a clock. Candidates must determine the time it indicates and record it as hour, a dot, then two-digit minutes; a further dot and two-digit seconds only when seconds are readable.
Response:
11.27.44
